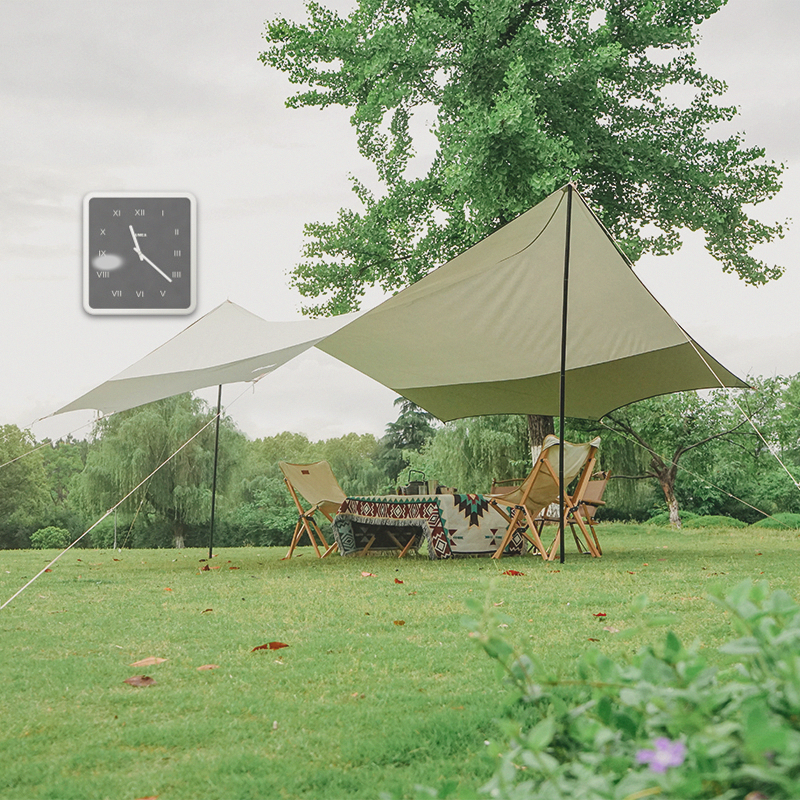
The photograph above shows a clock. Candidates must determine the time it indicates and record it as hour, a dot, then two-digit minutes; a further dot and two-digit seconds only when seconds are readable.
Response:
11.22
